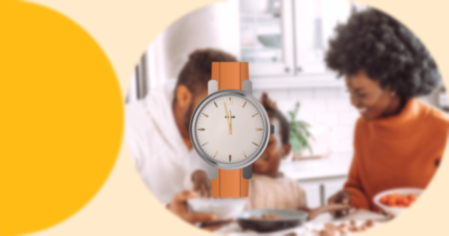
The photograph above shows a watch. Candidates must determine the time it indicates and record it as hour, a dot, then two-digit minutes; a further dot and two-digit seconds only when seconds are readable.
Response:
11.58
